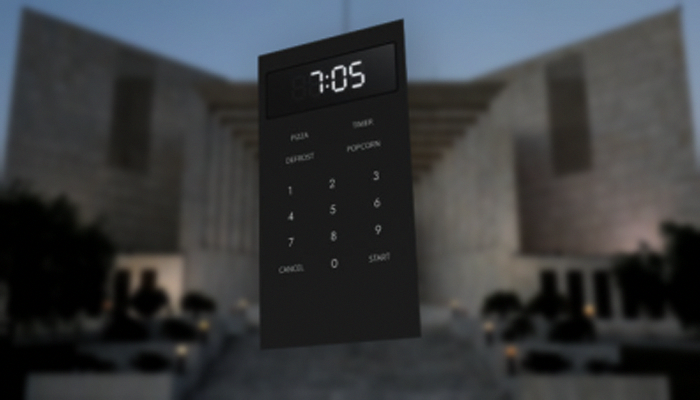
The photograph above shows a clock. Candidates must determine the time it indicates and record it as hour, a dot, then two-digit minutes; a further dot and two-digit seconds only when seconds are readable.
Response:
7.05
